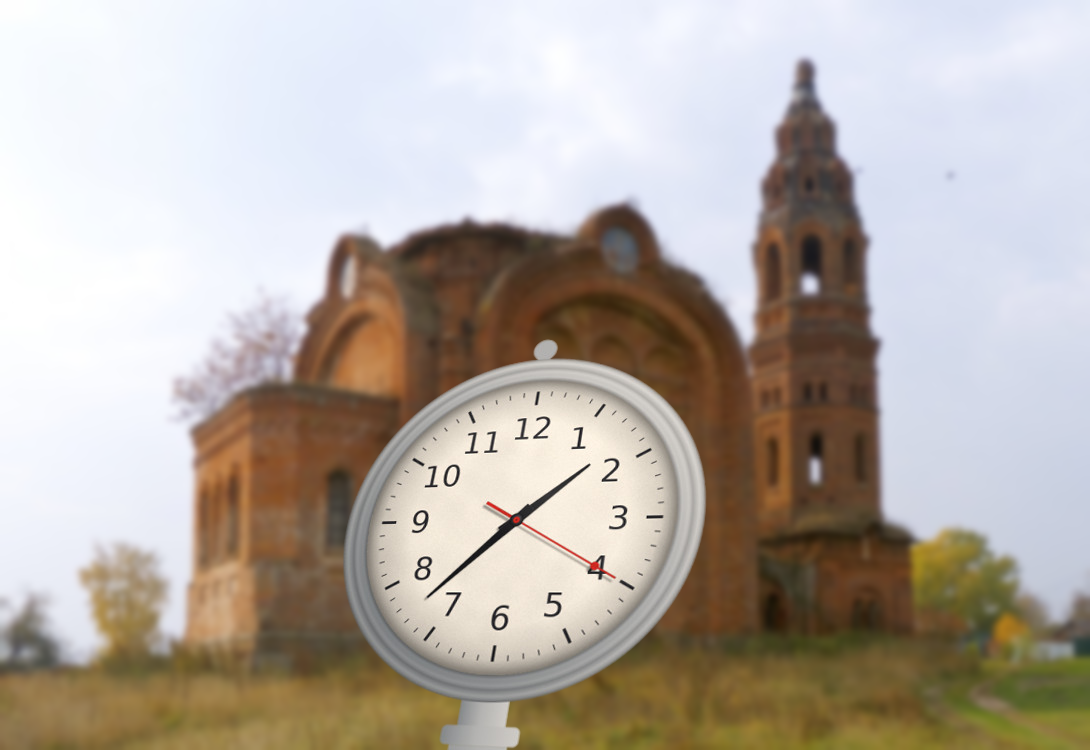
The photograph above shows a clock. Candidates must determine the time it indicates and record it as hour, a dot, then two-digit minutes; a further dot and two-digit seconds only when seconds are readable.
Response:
1.37.20
